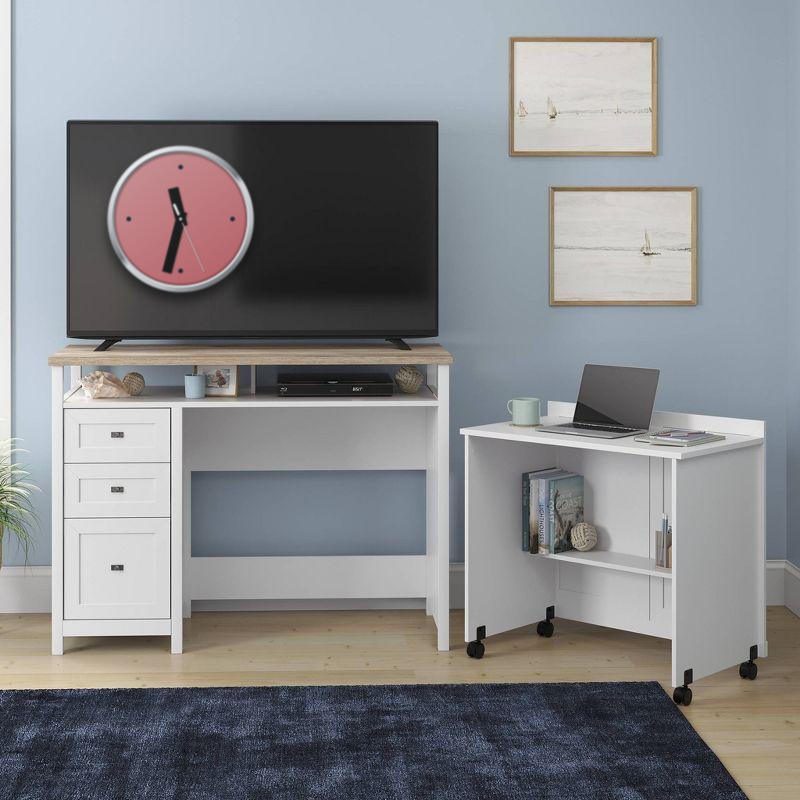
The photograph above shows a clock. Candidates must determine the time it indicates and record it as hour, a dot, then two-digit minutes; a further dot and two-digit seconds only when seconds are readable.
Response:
11.32.26
